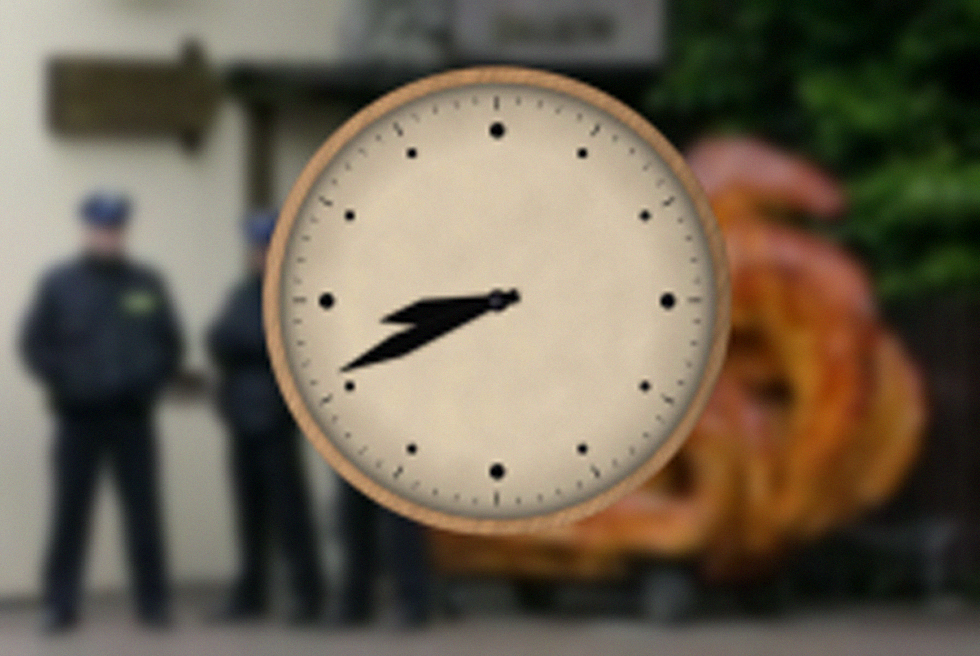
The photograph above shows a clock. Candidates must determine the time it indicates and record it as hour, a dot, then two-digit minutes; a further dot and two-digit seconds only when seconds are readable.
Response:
8.41
